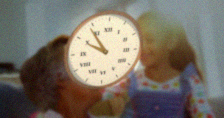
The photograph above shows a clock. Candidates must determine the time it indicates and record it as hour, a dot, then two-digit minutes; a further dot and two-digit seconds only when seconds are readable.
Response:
9.54
